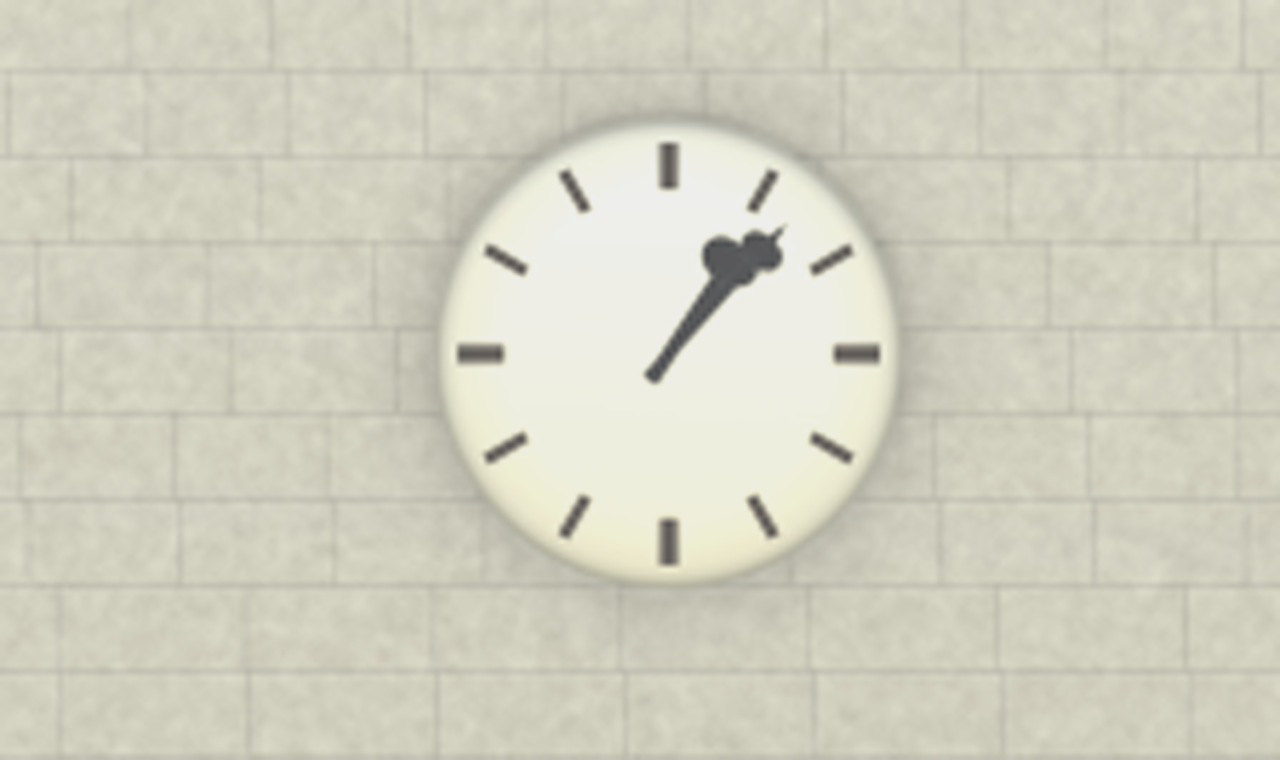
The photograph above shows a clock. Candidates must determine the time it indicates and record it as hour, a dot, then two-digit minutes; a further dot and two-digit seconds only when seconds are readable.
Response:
1.07
